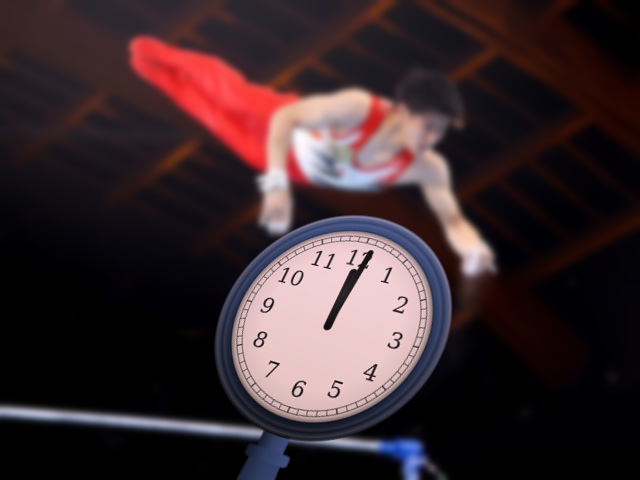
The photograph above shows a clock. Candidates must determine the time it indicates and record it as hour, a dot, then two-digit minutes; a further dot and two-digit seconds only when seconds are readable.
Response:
12.01
